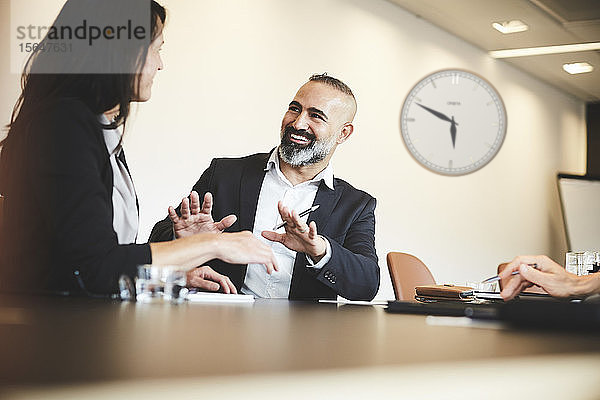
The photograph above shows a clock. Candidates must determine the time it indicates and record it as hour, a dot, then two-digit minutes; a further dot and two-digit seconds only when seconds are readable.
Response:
5.49
